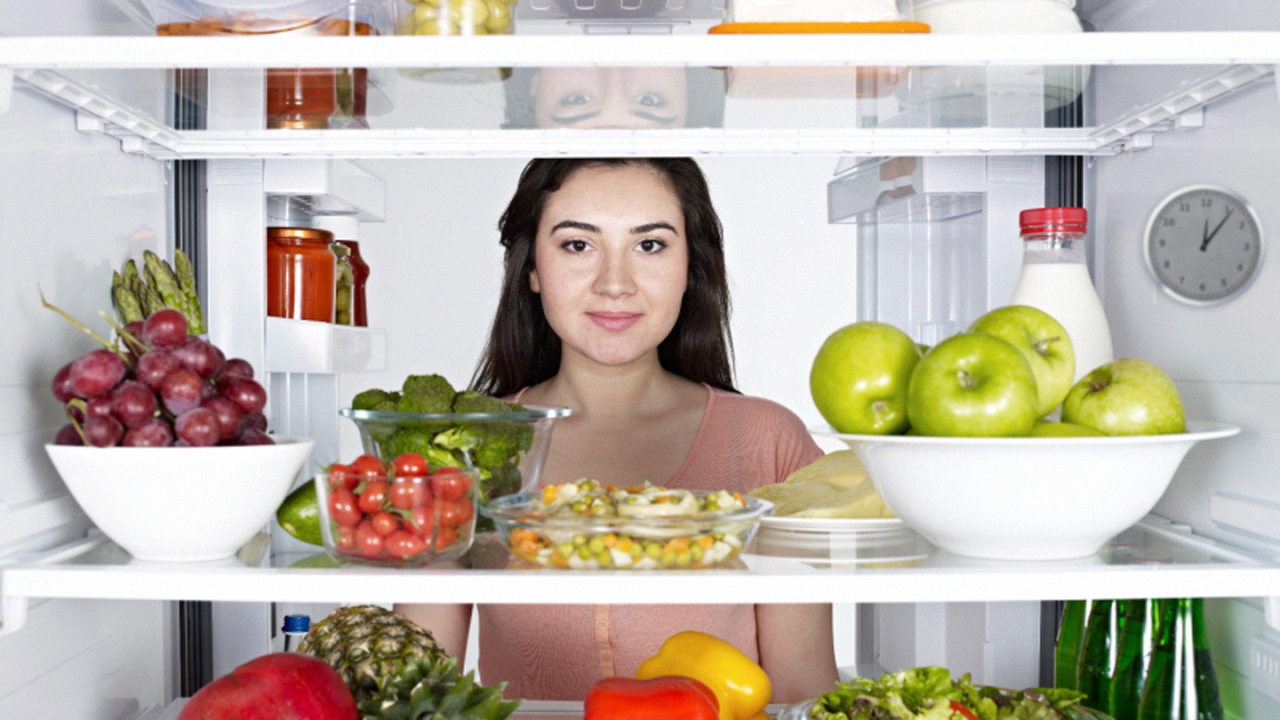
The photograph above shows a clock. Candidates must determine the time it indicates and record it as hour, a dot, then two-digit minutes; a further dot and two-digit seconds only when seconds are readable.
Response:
12.06
